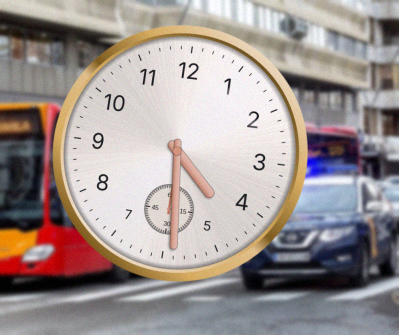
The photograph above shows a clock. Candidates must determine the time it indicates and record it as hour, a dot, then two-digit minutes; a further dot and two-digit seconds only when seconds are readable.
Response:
4.29
